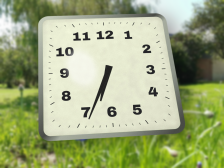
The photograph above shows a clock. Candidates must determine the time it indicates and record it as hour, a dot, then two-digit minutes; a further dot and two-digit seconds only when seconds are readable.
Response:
6.34
